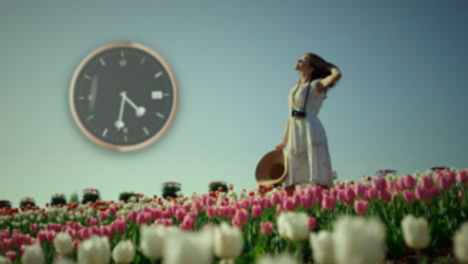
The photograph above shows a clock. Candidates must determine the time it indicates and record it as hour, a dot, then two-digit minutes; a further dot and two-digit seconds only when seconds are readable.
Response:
4.32
